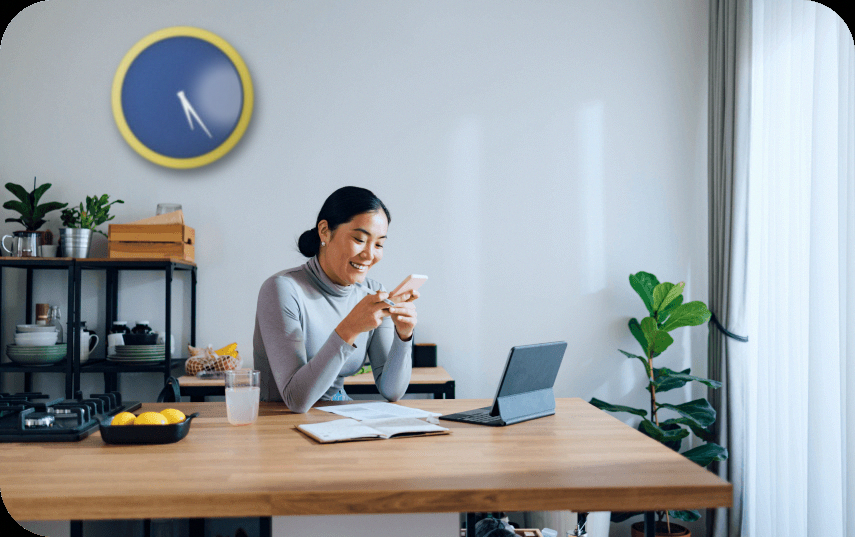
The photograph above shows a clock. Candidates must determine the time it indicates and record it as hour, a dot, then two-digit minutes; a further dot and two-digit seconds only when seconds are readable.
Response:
5.24
